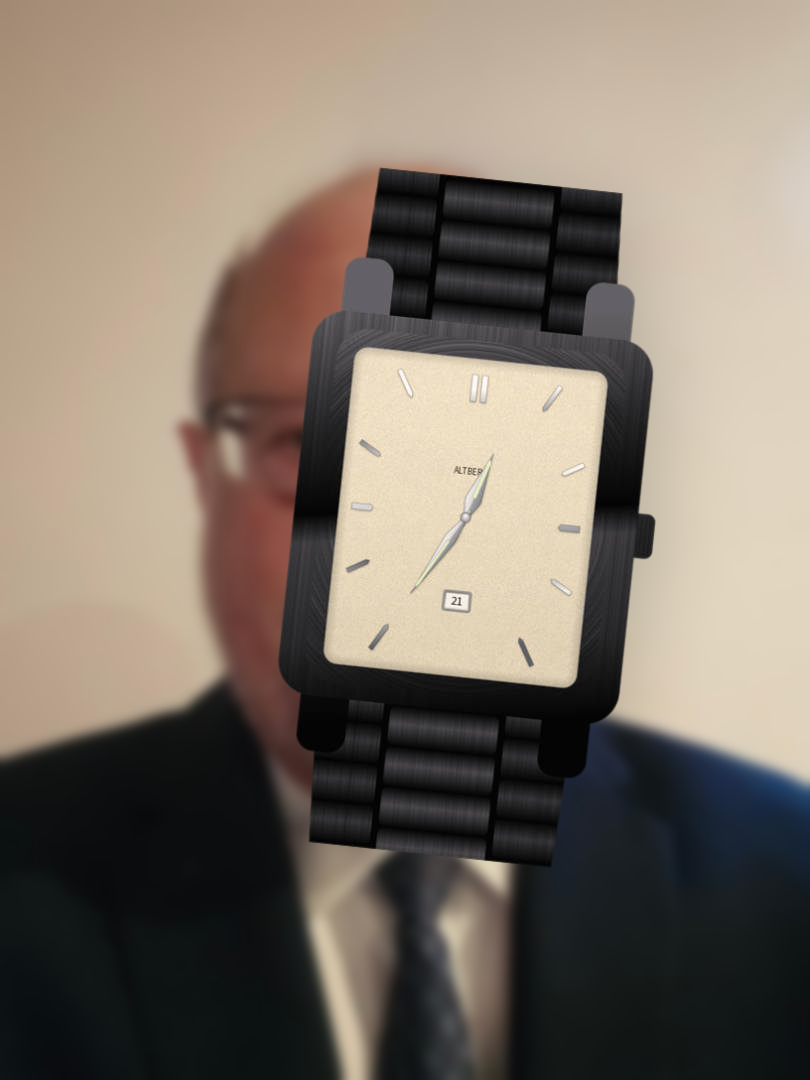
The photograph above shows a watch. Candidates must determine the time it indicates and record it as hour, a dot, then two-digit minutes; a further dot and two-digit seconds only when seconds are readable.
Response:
12.35
